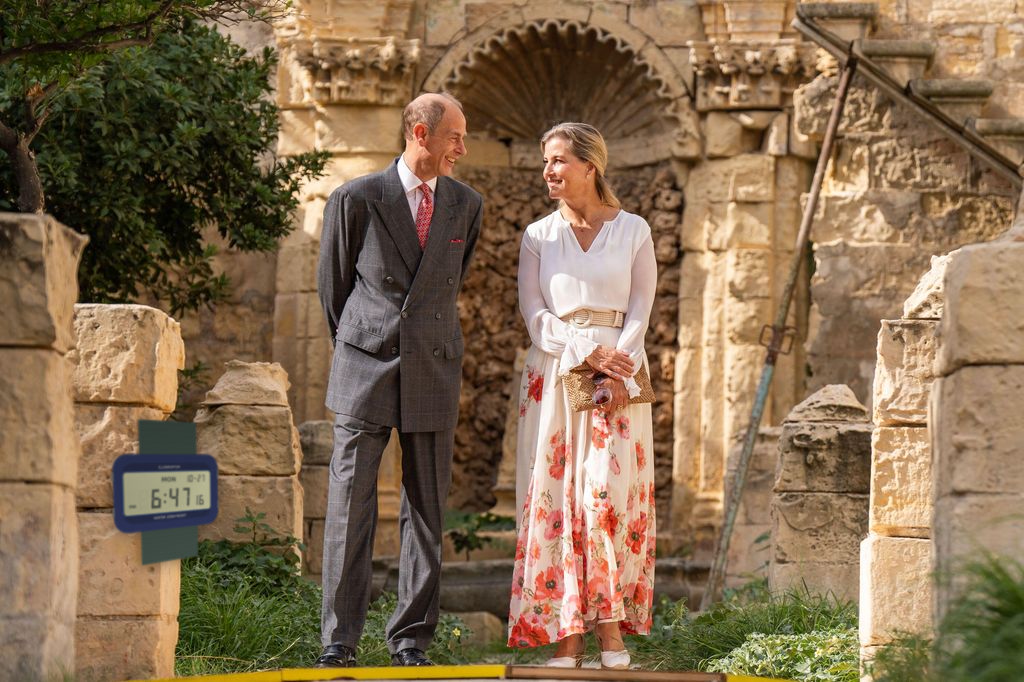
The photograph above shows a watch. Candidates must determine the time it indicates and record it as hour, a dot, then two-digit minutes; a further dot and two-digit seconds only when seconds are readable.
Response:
6.47
